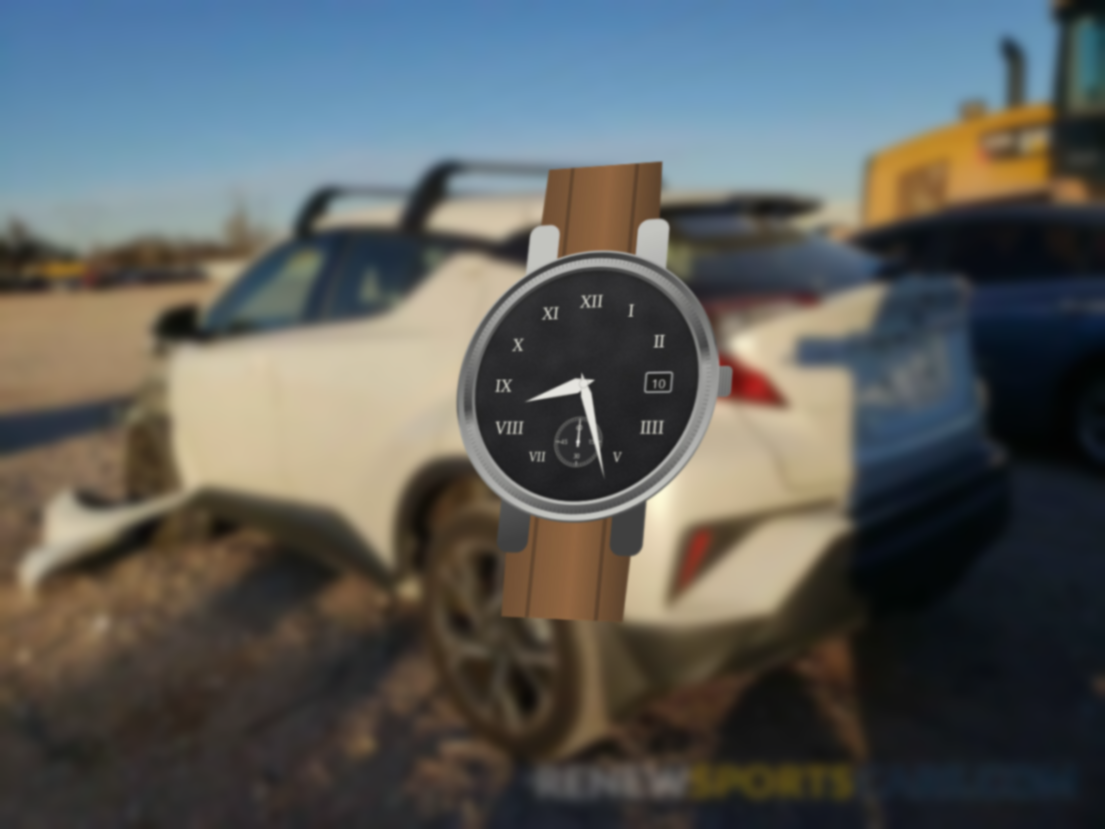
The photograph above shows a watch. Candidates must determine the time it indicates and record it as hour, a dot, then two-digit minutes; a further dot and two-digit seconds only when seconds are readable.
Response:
8.27
